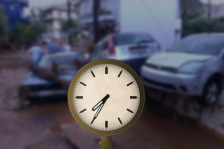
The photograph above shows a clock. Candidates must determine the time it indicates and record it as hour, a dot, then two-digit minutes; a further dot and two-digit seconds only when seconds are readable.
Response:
7.35
